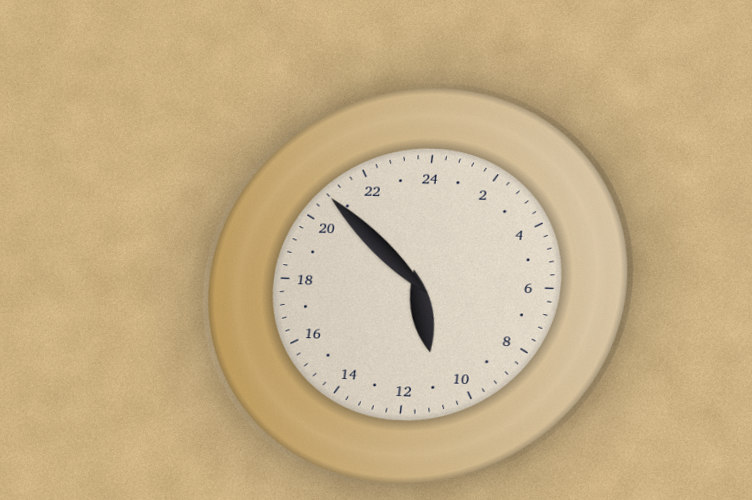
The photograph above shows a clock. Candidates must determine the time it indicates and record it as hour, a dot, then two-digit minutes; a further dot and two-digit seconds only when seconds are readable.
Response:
10.52
